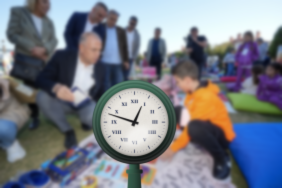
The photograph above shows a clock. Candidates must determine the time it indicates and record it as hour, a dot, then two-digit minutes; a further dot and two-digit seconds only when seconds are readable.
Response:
12.48
